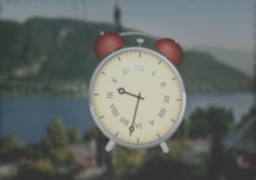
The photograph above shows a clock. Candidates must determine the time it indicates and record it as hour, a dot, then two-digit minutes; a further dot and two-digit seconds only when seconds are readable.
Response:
9.32
